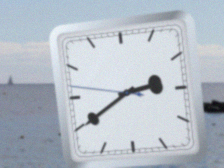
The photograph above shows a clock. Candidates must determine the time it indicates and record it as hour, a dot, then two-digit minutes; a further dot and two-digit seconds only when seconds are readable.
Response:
2.39.47
